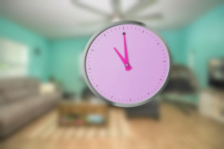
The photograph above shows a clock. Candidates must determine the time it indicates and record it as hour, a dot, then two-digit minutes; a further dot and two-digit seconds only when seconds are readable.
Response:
11.00
